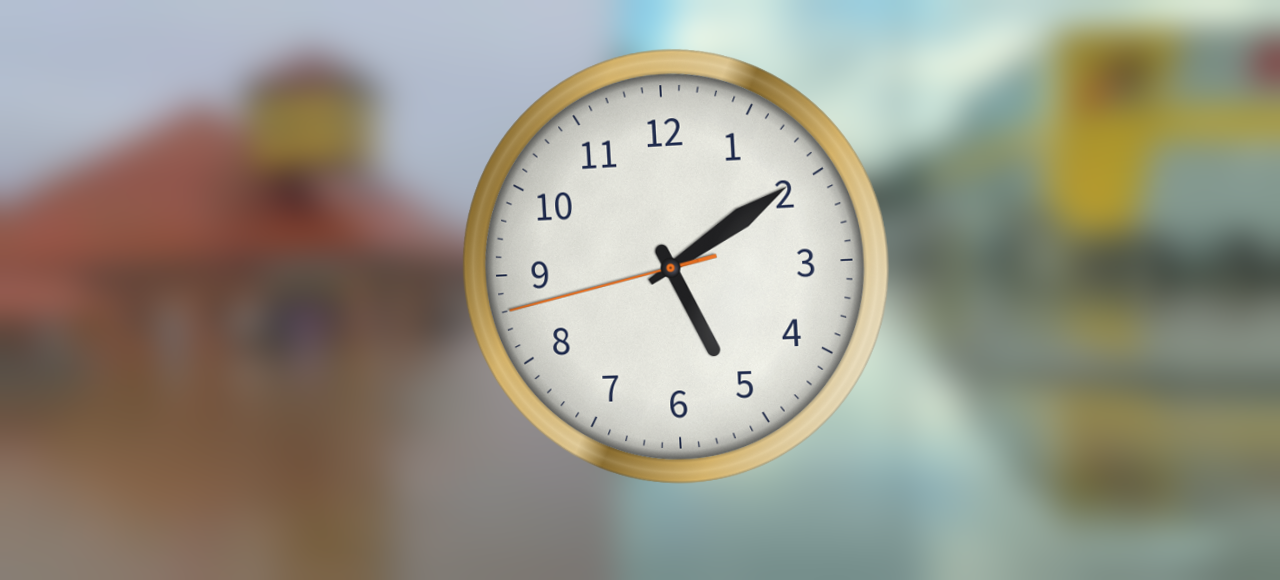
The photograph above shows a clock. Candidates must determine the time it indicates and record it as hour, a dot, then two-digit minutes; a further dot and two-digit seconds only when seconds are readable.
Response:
5.09.43
